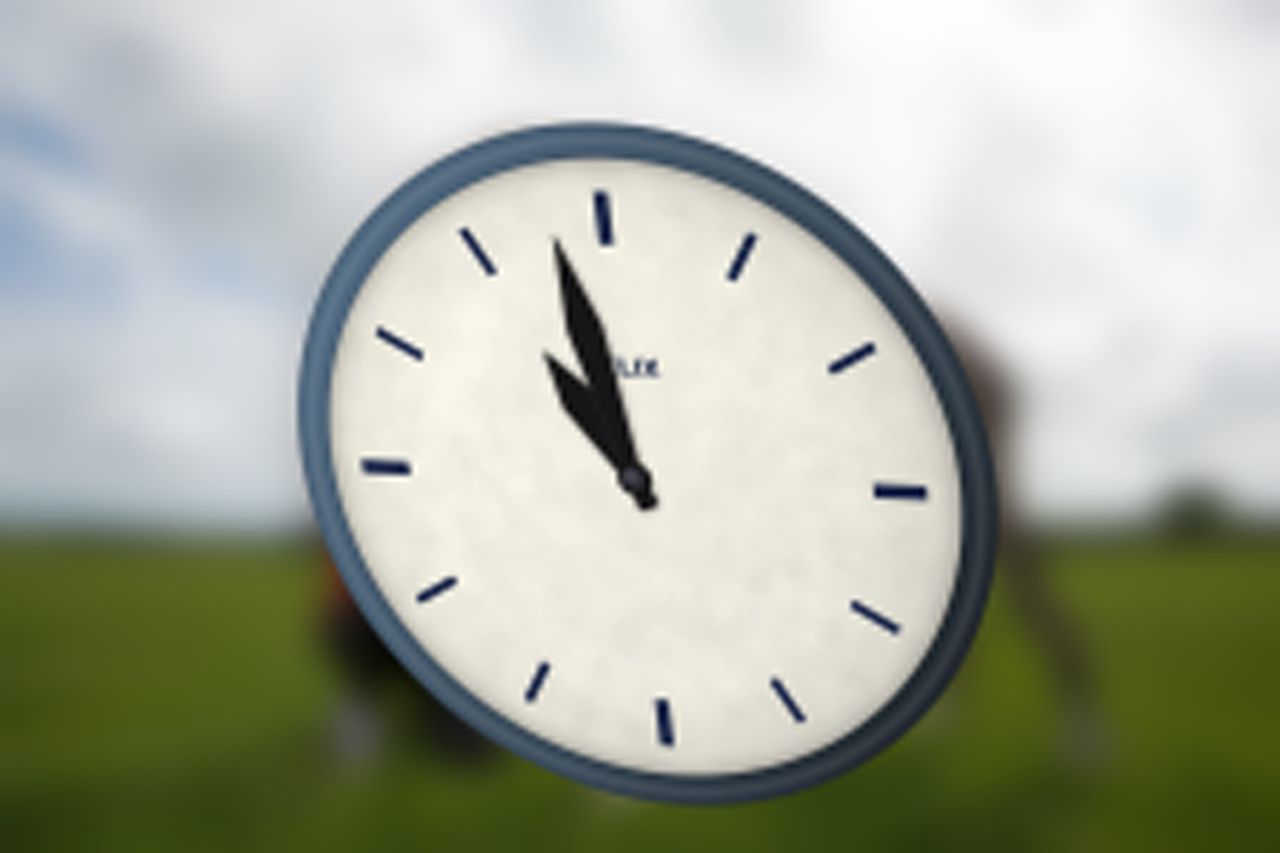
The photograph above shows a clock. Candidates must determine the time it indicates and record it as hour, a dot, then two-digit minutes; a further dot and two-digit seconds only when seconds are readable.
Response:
10.58
